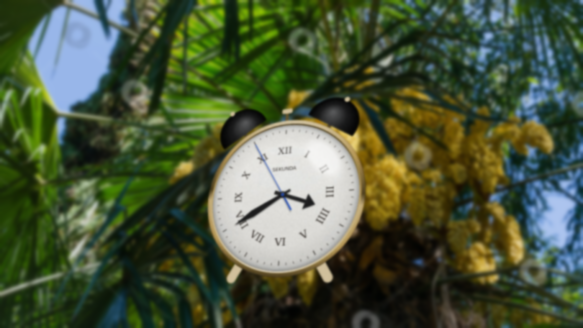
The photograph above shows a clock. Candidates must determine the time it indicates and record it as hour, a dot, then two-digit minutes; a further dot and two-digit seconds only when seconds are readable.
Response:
3.39.55
